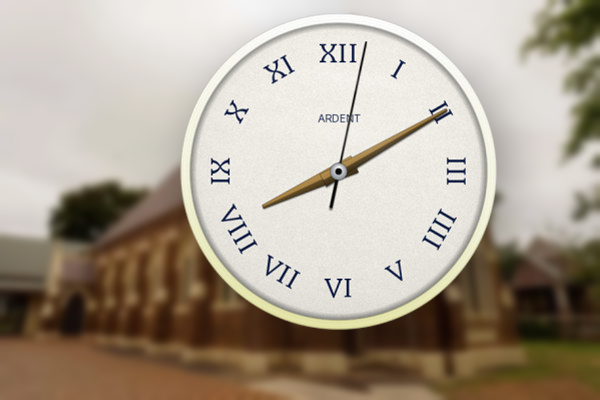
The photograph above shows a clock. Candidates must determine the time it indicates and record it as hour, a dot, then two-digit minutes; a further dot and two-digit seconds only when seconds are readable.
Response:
8.10.02
